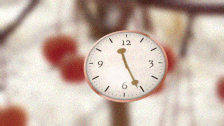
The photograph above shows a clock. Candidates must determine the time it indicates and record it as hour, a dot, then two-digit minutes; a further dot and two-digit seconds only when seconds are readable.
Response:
11.26
